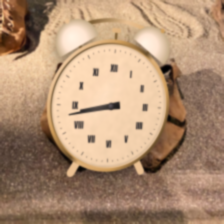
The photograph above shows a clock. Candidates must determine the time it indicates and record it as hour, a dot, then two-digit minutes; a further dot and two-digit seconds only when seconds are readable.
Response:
8.43
